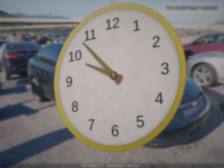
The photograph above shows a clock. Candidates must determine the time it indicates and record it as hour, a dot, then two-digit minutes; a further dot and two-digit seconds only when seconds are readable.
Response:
9.53
